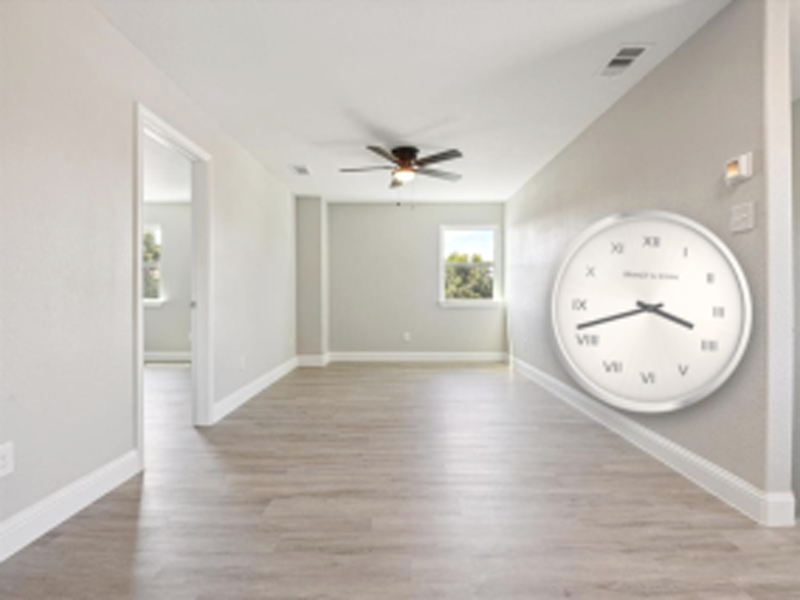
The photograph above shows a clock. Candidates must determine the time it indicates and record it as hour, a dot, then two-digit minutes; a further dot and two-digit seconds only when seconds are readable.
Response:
3.42
